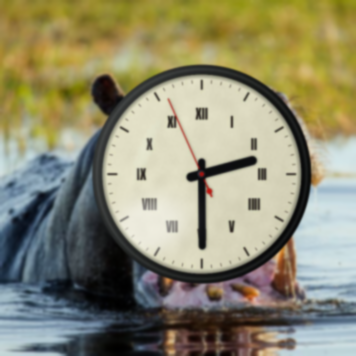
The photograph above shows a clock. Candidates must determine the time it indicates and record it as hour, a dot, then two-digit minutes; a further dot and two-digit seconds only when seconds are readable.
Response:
2.29.56
